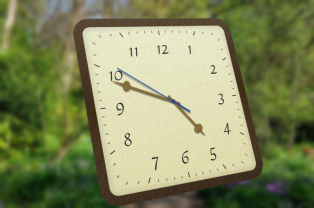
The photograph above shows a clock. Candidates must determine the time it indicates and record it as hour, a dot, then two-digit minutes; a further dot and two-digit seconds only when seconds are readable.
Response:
4.48.51
